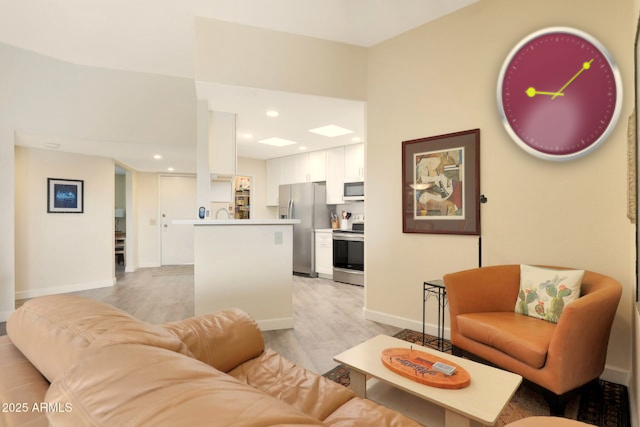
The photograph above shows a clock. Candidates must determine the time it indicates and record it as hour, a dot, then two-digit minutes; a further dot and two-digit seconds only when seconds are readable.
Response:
9.08
